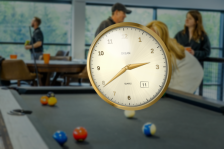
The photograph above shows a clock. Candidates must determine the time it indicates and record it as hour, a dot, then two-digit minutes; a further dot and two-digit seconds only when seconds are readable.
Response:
2.39
